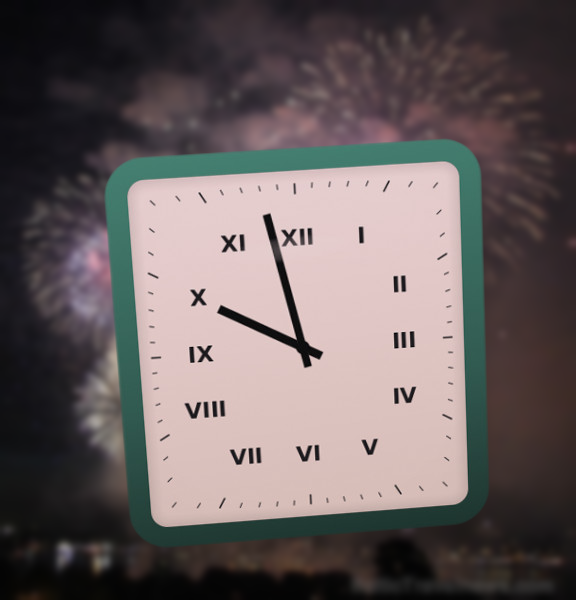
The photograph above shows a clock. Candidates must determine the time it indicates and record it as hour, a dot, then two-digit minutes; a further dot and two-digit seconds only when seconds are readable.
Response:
9.58
